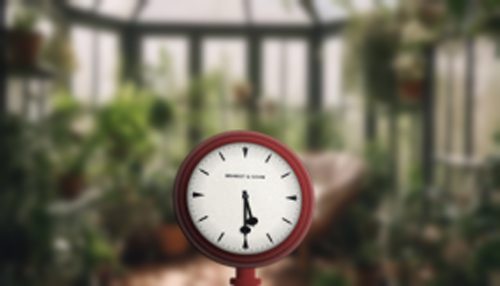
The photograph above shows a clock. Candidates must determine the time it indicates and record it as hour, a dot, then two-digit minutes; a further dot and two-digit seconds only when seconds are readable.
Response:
5.30
